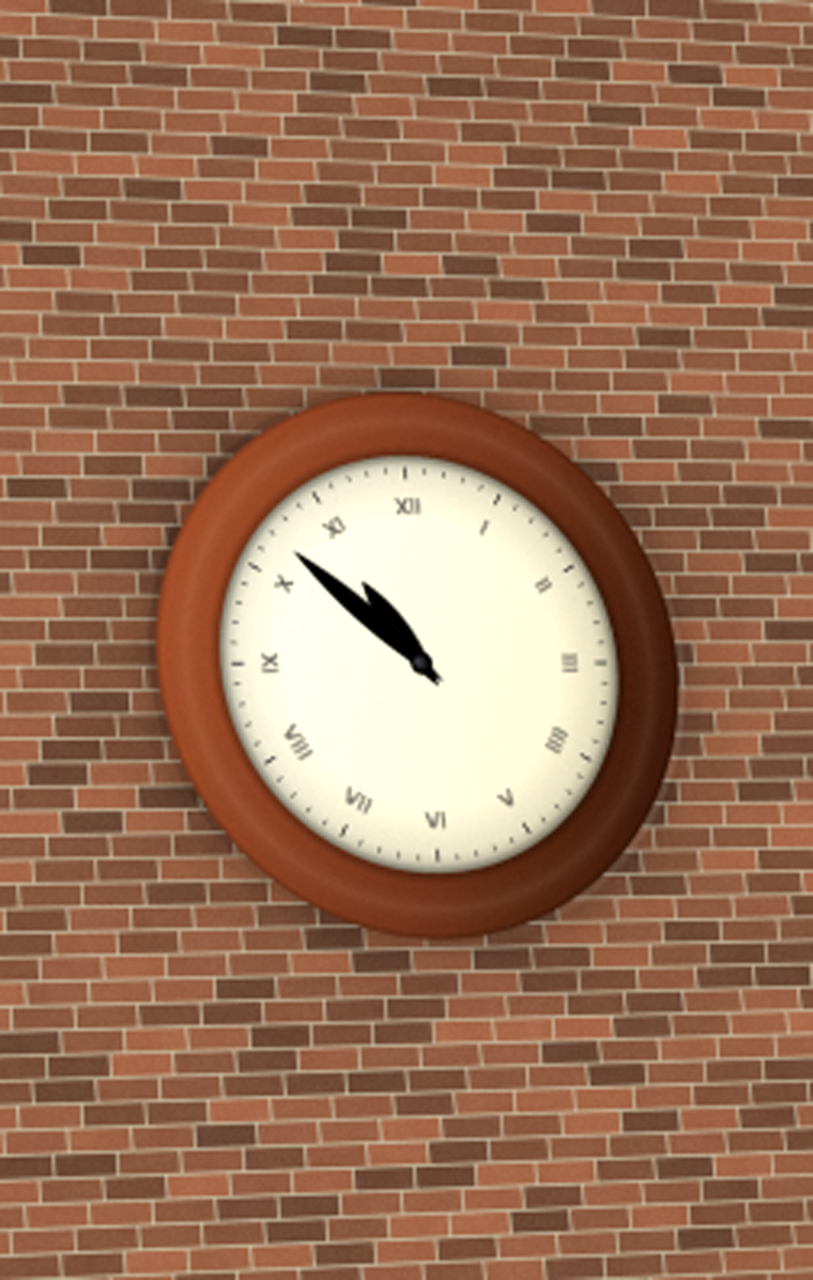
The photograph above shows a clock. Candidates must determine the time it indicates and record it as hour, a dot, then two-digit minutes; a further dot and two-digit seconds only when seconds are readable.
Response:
10.52
